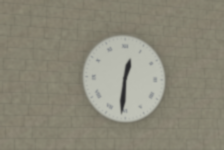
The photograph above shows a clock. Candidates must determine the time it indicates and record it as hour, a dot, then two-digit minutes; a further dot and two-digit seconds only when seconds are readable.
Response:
12.31
